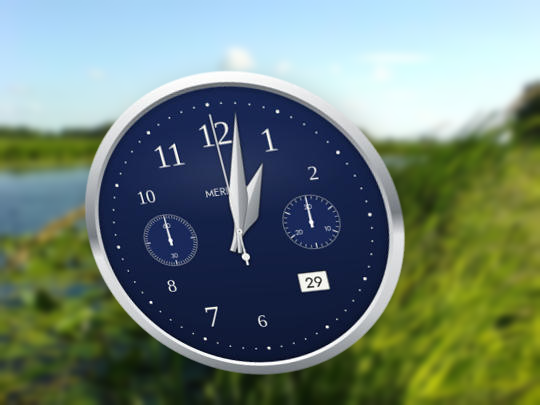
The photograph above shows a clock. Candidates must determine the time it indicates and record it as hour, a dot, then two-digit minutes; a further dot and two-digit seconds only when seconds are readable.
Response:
1.02
